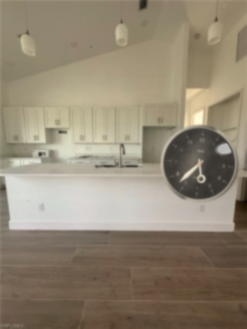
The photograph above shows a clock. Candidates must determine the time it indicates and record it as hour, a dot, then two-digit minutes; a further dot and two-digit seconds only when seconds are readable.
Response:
5.37
